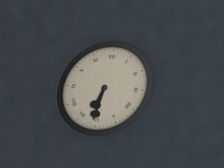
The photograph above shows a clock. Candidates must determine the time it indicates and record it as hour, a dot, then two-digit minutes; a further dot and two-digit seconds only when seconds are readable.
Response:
6.31
